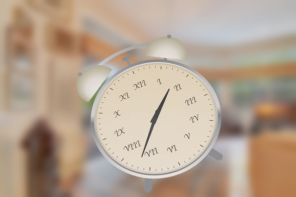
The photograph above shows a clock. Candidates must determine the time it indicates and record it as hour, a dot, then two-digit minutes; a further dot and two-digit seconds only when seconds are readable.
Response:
1.37
